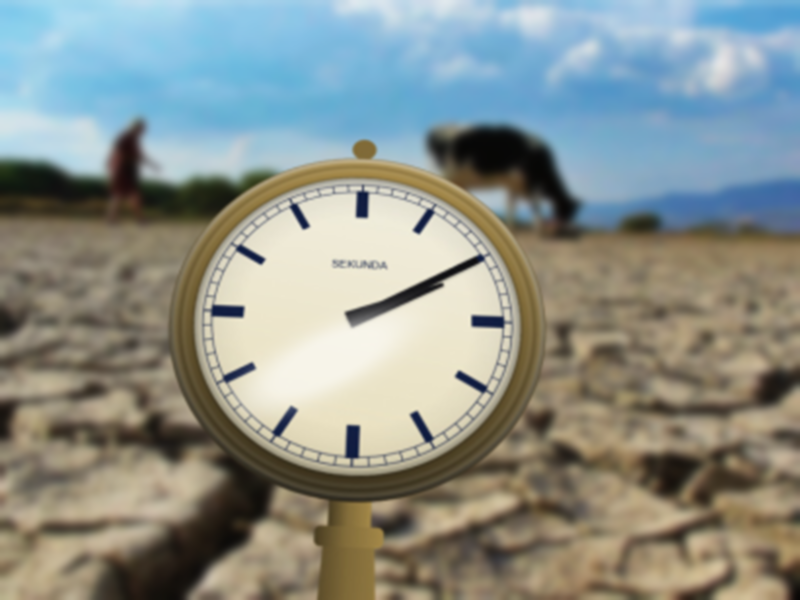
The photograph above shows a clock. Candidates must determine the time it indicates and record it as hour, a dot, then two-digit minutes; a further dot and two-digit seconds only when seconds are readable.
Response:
2.10
